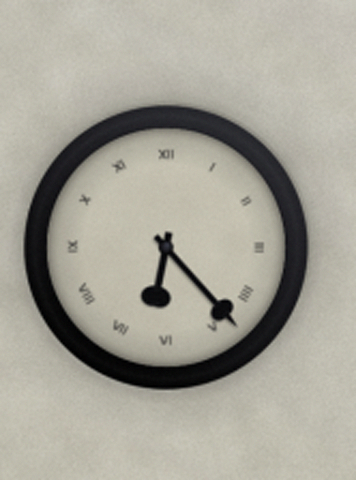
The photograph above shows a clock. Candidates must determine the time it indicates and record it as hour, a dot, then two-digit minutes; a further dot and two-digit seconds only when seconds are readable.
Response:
6.23
